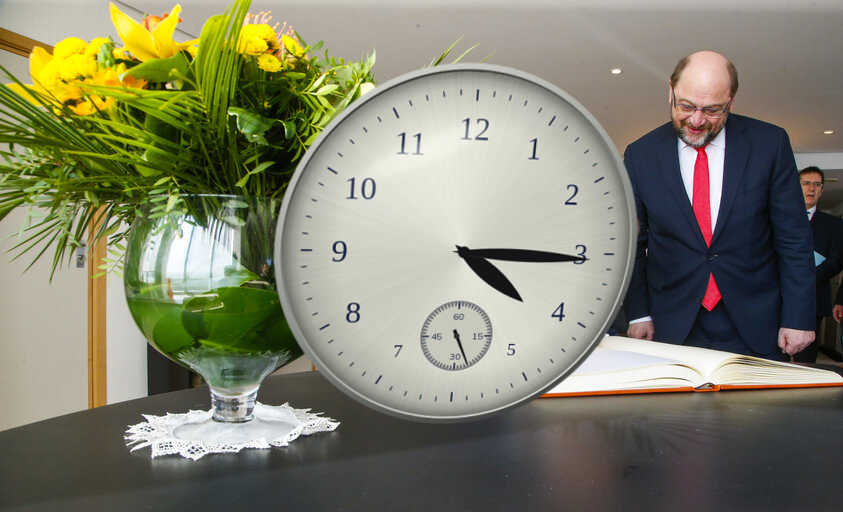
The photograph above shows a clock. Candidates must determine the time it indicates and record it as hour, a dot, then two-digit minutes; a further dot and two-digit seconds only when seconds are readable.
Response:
4.15.26
